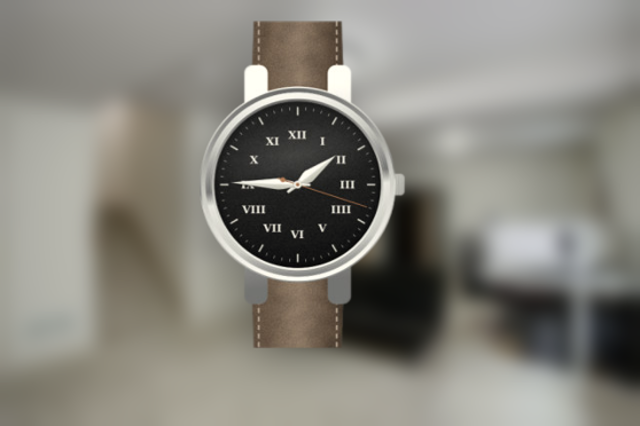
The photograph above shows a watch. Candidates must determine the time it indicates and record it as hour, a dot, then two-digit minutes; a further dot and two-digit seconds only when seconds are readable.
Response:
1.45.18
